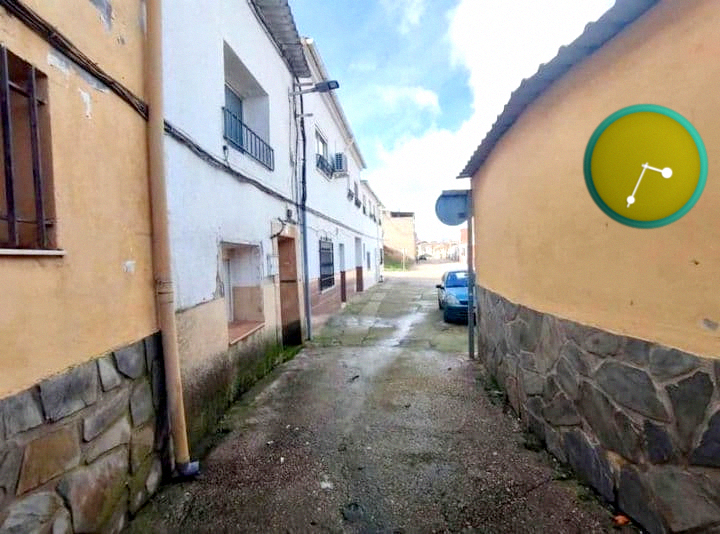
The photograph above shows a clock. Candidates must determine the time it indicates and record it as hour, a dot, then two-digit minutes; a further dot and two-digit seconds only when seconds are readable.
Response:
3.34
